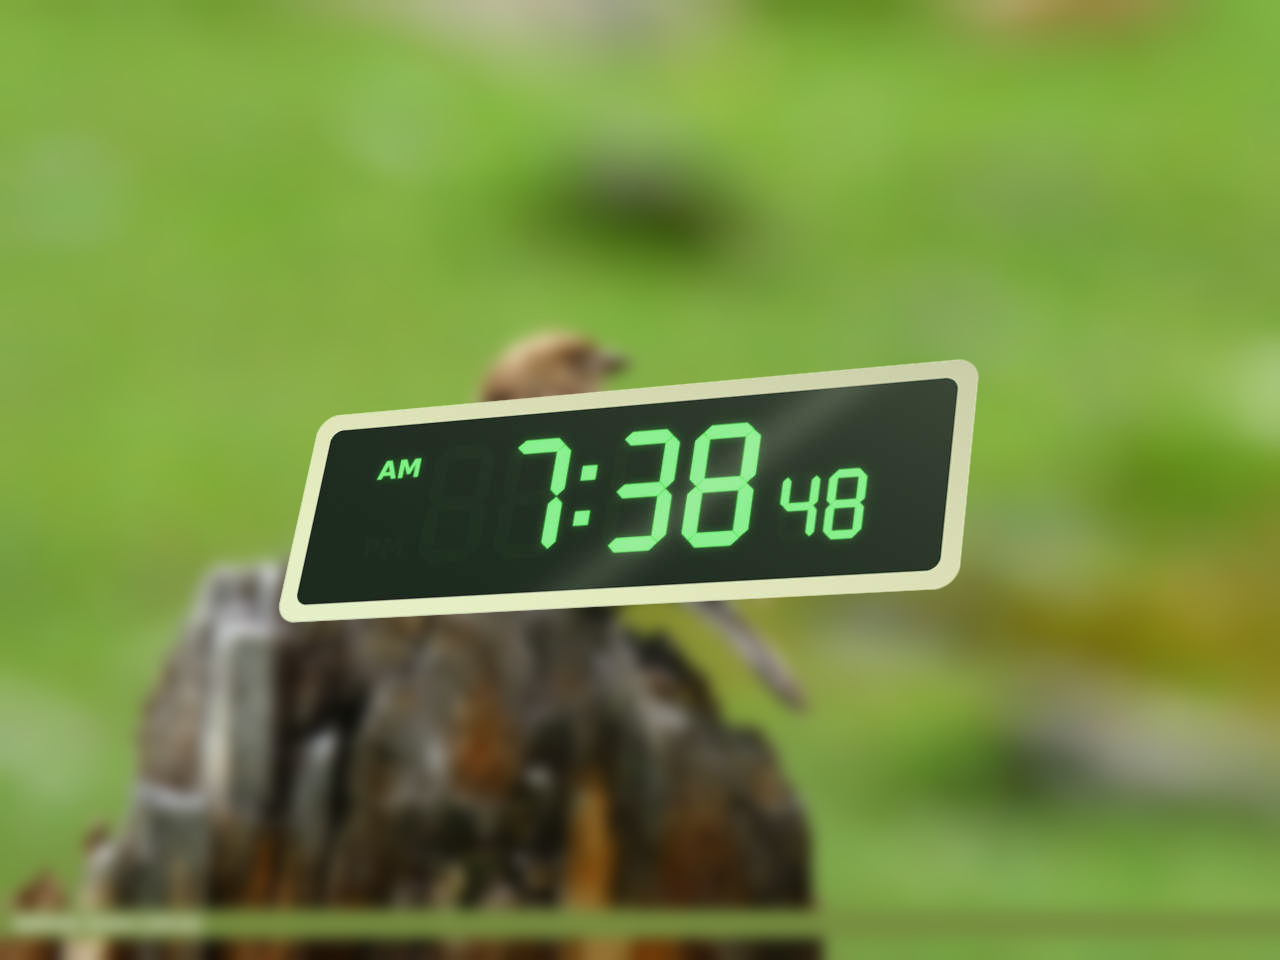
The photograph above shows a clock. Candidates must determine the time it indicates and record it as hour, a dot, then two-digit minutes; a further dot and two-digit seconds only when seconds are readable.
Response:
7.38.48
